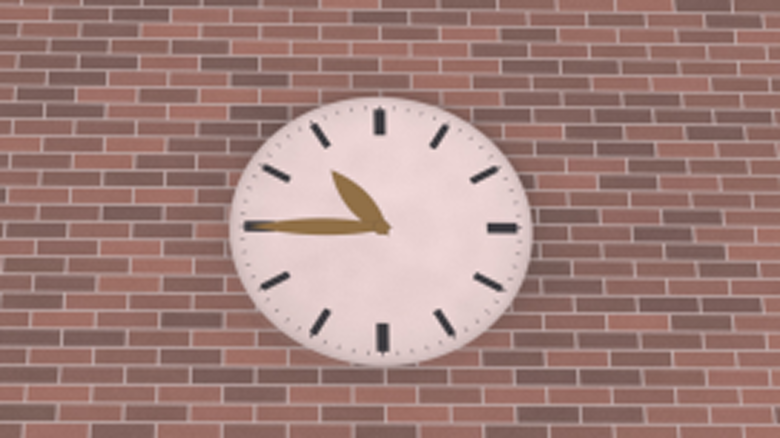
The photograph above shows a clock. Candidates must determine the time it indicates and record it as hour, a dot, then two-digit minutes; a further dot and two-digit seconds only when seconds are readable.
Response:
10.45
